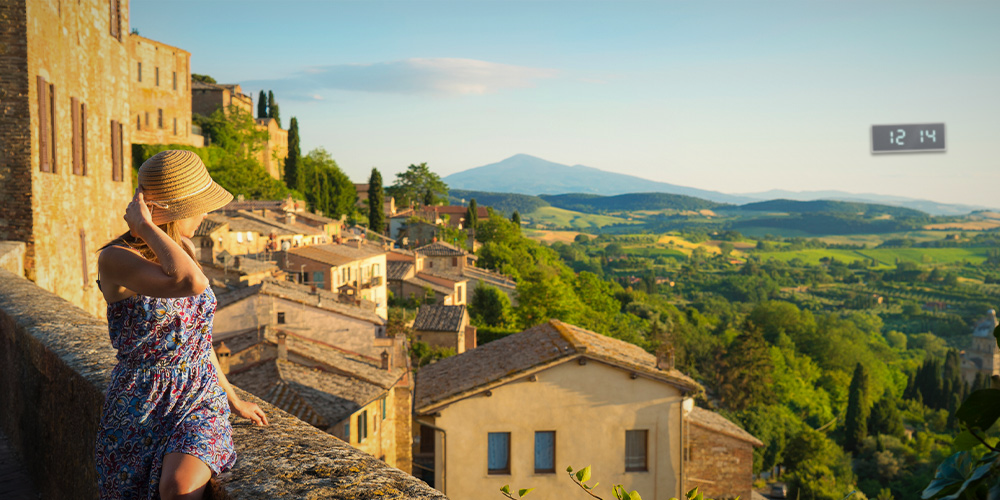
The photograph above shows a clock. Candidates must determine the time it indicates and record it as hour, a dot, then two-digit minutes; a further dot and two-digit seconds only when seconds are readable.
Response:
12.14
